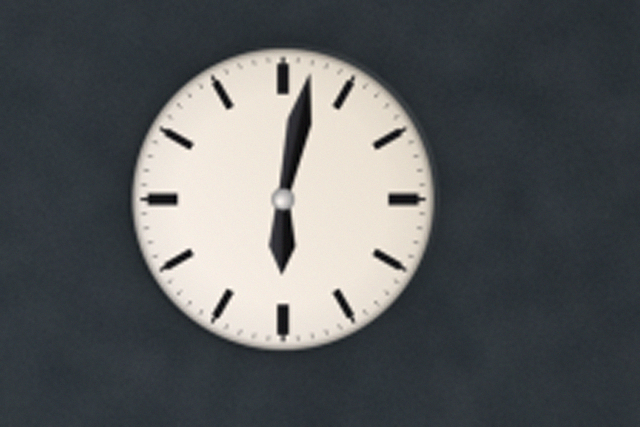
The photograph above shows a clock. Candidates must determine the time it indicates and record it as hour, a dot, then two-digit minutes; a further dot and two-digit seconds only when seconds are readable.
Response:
6.02
